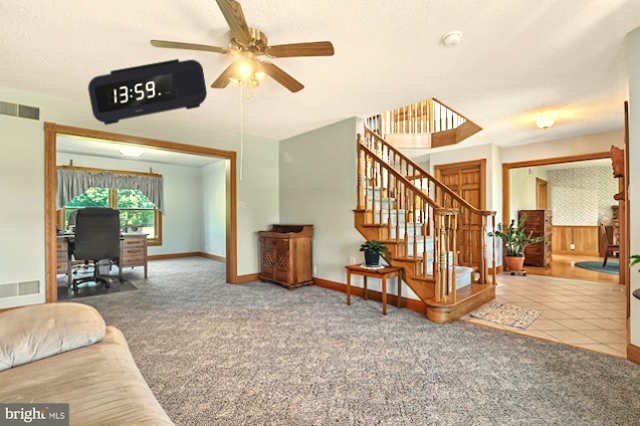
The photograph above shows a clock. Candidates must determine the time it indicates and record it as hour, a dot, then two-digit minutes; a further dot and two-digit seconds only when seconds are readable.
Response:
13.59
